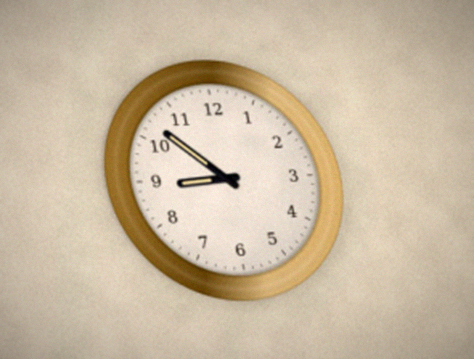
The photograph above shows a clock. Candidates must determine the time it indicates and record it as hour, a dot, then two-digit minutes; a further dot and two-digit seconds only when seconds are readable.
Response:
8.52
